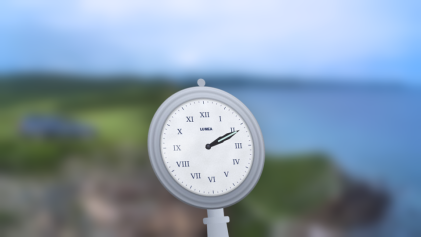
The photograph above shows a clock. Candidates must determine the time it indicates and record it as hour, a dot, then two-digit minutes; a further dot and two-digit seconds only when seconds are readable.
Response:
2.11
